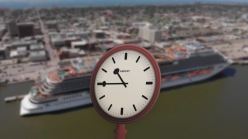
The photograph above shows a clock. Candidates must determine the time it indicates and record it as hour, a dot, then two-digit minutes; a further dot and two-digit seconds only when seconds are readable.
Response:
10.45
